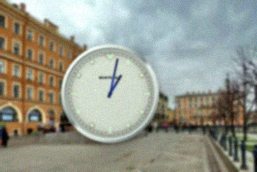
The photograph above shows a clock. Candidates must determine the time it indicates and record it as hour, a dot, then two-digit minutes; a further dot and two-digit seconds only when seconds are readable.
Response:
1.02
